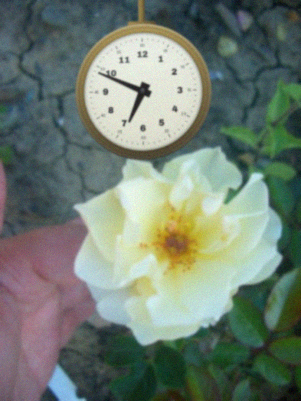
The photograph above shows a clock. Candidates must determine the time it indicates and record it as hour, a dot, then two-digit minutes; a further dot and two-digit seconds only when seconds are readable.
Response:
6.49
